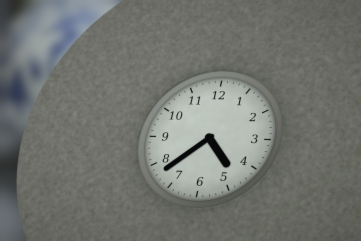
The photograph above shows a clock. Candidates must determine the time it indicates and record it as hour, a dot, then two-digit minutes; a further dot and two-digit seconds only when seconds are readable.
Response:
4.38
